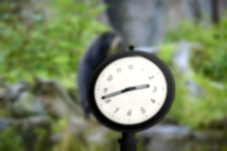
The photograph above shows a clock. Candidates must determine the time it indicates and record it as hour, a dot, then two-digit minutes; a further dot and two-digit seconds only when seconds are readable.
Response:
2.42
